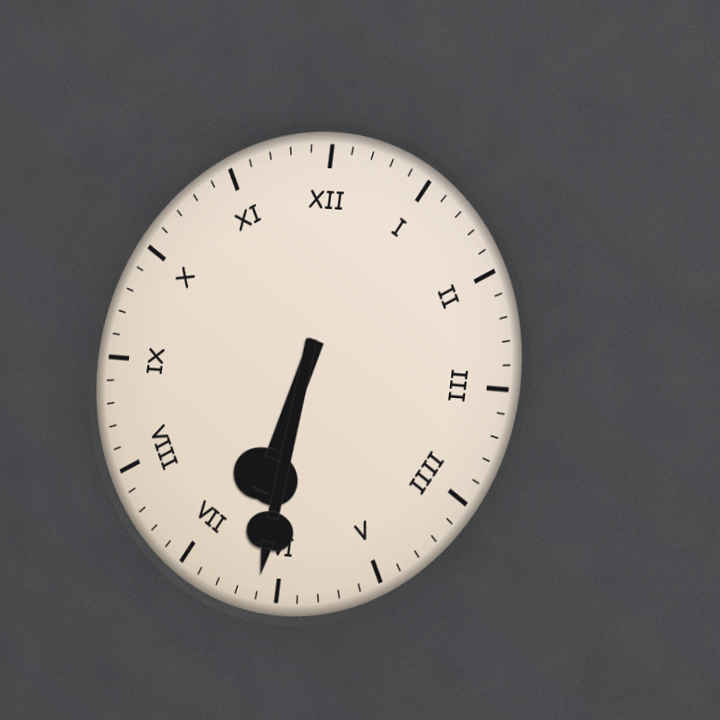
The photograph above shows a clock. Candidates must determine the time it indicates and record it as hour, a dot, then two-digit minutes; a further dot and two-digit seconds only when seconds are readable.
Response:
6.31
